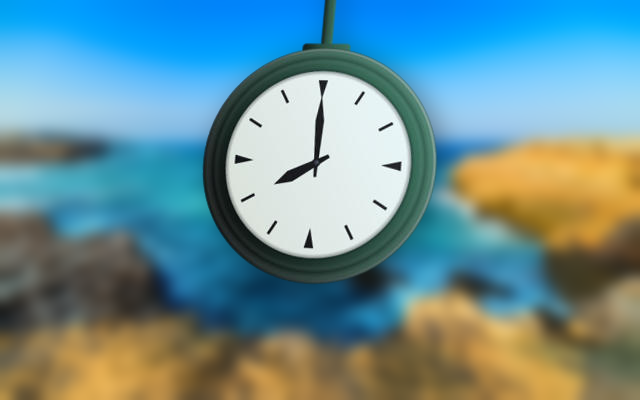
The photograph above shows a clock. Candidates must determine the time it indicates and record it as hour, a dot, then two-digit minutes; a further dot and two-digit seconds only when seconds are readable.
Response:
8.00
